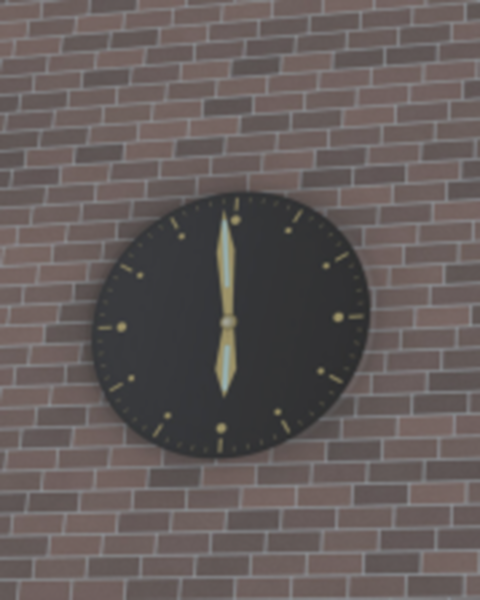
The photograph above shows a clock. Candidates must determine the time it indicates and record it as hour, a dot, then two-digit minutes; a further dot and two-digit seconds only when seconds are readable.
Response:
5.59
